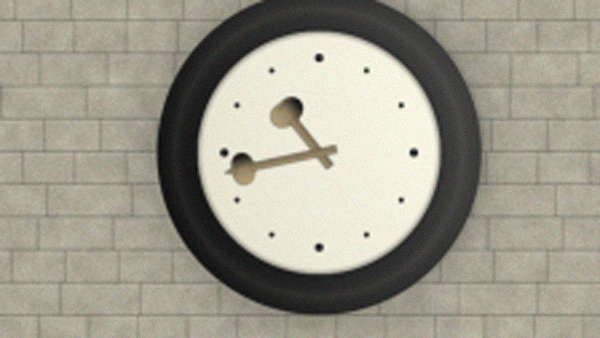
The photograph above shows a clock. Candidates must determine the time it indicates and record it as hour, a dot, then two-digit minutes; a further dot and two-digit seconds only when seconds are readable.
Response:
10.43
